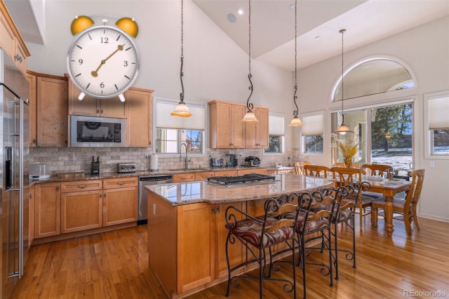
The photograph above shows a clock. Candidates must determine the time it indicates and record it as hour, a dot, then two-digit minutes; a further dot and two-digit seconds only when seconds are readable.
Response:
7.08
